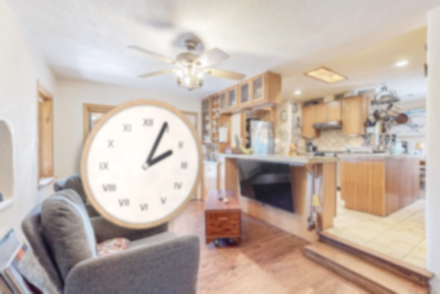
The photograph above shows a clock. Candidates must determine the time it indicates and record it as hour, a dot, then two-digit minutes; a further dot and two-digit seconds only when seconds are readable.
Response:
2.04
